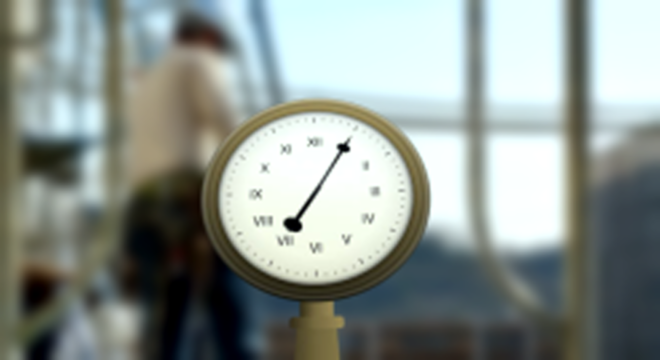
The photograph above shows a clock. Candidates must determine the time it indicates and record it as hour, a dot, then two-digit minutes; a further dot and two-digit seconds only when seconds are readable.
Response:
7.05
